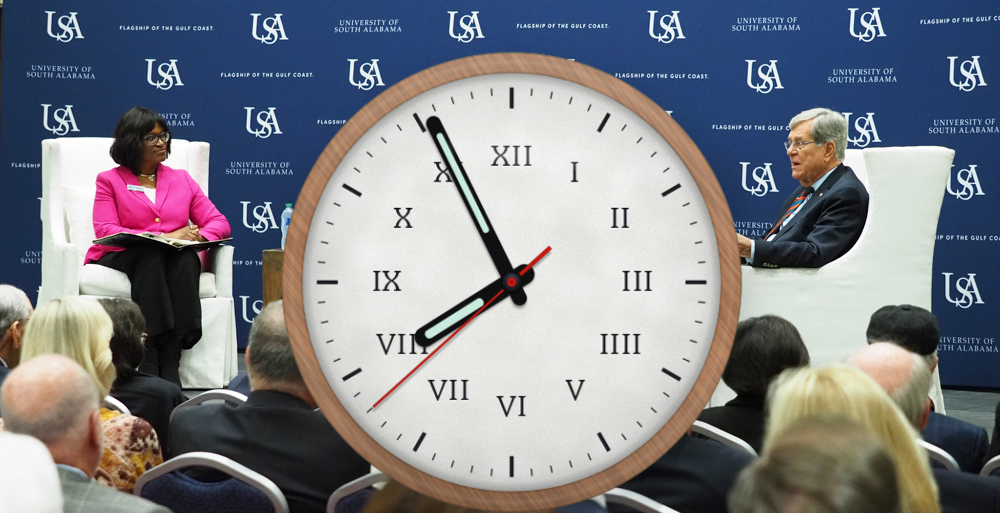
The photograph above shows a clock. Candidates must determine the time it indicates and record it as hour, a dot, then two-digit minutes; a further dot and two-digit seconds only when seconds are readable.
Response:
7.55.38
